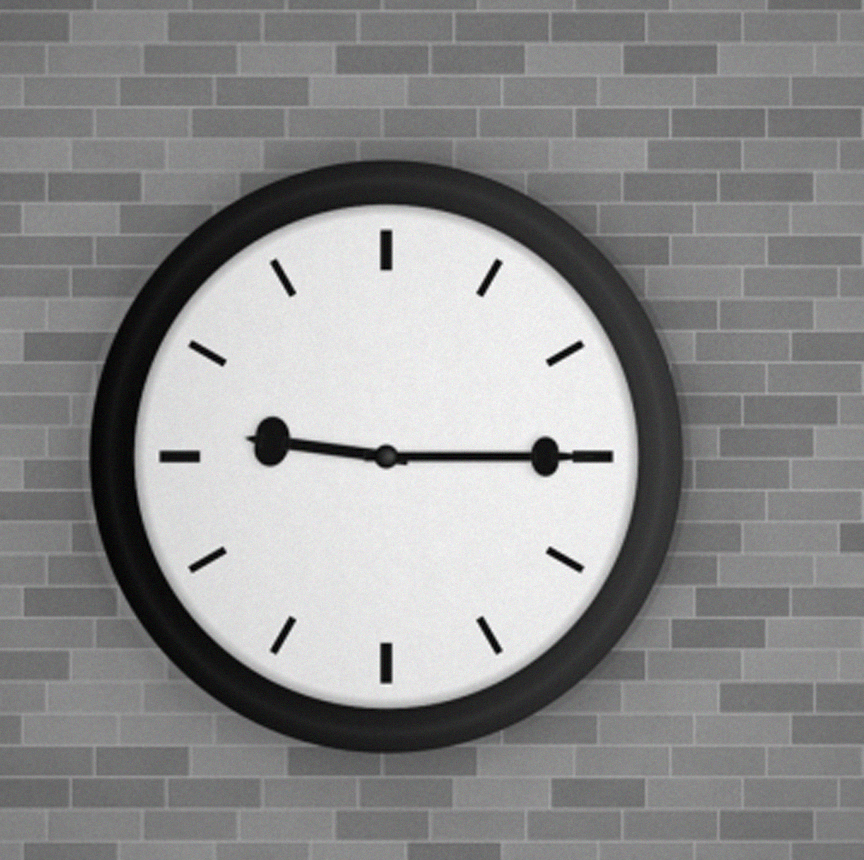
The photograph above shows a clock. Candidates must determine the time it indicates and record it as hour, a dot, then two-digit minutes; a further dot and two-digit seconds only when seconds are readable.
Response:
9.15
